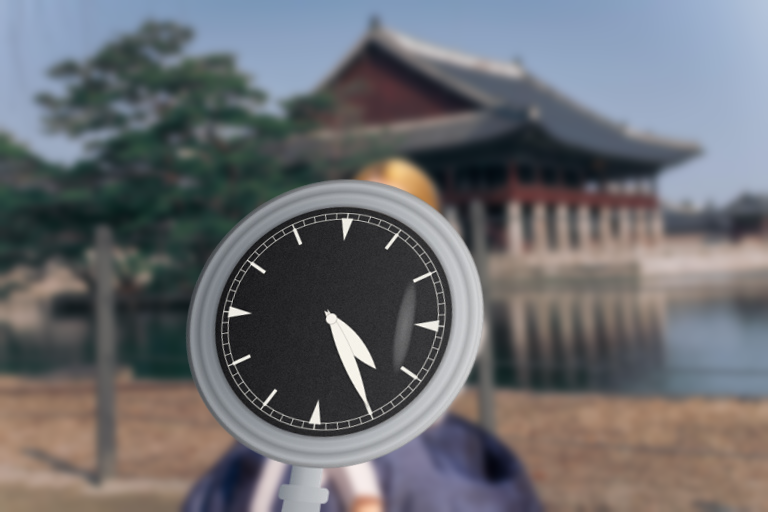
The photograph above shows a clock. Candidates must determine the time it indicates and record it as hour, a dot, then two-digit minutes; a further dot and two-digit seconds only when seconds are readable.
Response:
4.25
